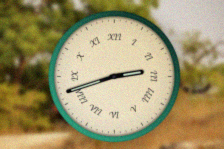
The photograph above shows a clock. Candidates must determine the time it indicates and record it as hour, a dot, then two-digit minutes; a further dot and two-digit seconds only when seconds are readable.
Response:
2.42
